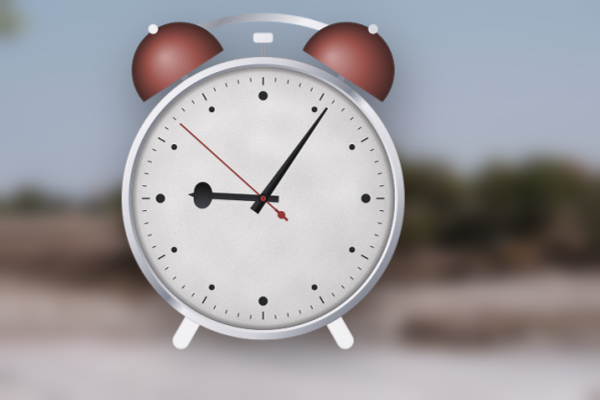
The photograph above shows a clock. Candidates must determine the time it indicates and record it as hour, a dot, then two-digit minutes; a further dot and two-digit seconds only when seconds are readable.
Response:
9.05.52
